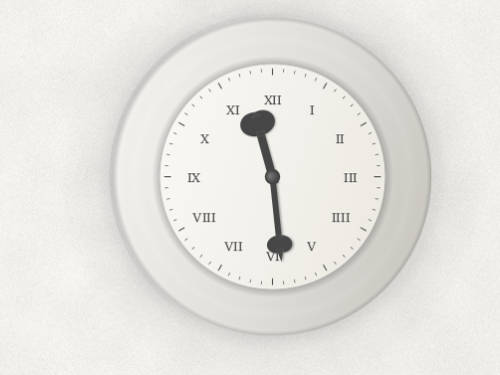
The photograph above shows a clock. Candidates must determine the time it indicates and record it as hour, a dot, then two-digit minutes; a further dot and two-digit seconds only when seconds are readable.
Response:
11.29
